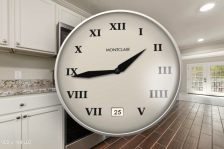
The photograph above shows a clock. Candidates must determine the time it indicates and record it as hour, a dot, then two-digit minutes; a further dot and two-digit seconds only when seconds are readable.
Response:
1.44
